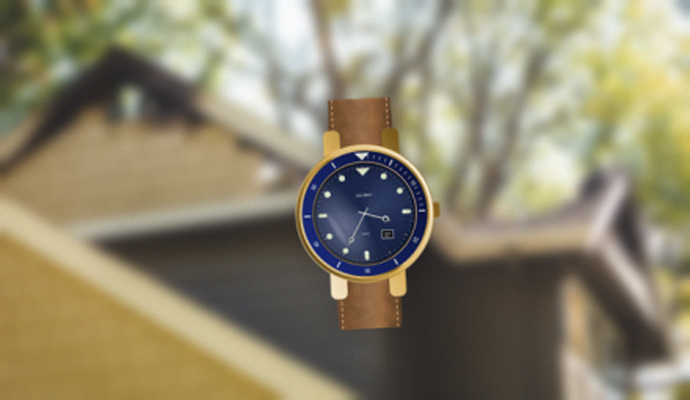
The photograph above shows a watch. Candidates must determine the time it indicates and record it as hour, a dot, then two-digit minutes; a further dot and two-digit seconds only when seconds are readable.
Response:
3.35
